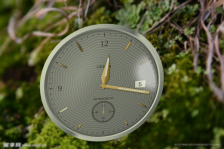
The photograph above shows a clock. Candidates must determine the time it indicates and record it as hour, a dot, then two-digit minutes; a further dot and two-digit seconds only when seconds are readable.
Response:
12.17
